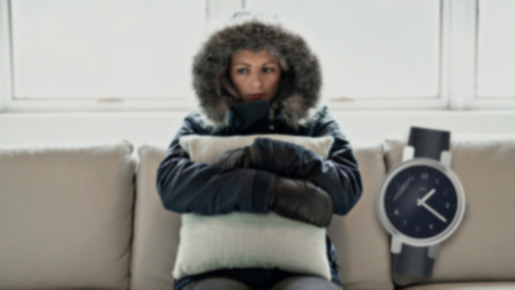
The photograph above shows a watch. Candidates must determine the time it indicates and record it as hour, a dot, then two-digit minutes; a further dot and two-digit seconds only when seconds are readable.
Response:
1.20
